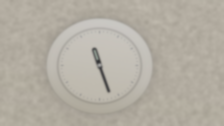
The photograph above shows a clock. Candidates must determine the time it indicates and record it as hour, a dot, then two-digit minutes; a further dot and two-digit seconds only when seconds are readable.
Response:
11.27
